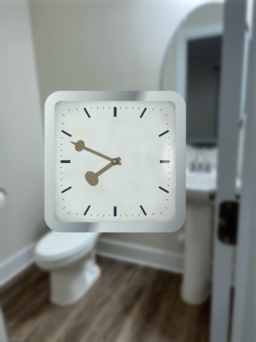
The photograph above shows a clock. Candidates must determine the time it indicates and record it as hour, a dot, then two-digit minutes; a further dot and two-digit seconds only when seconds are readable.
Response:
7.49
